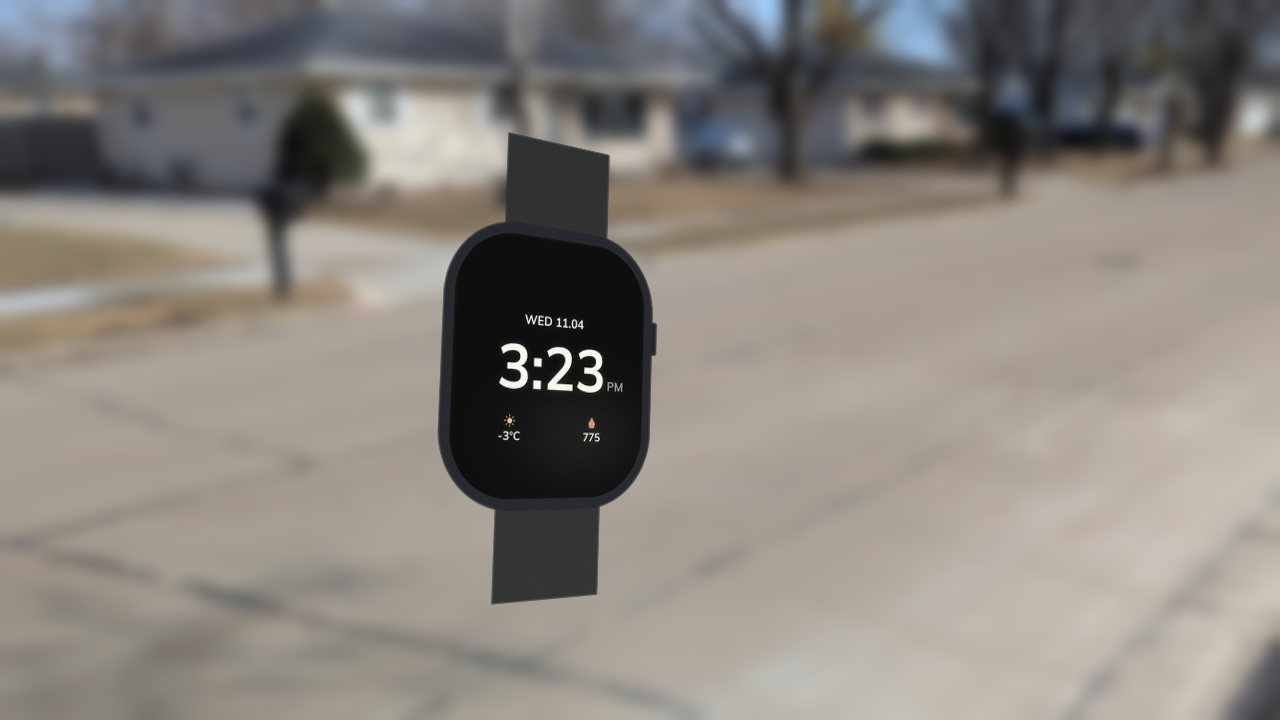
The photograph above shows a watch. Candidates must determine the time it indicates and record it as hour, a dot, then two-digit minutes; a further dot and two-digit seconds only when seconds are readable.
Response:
3.23
